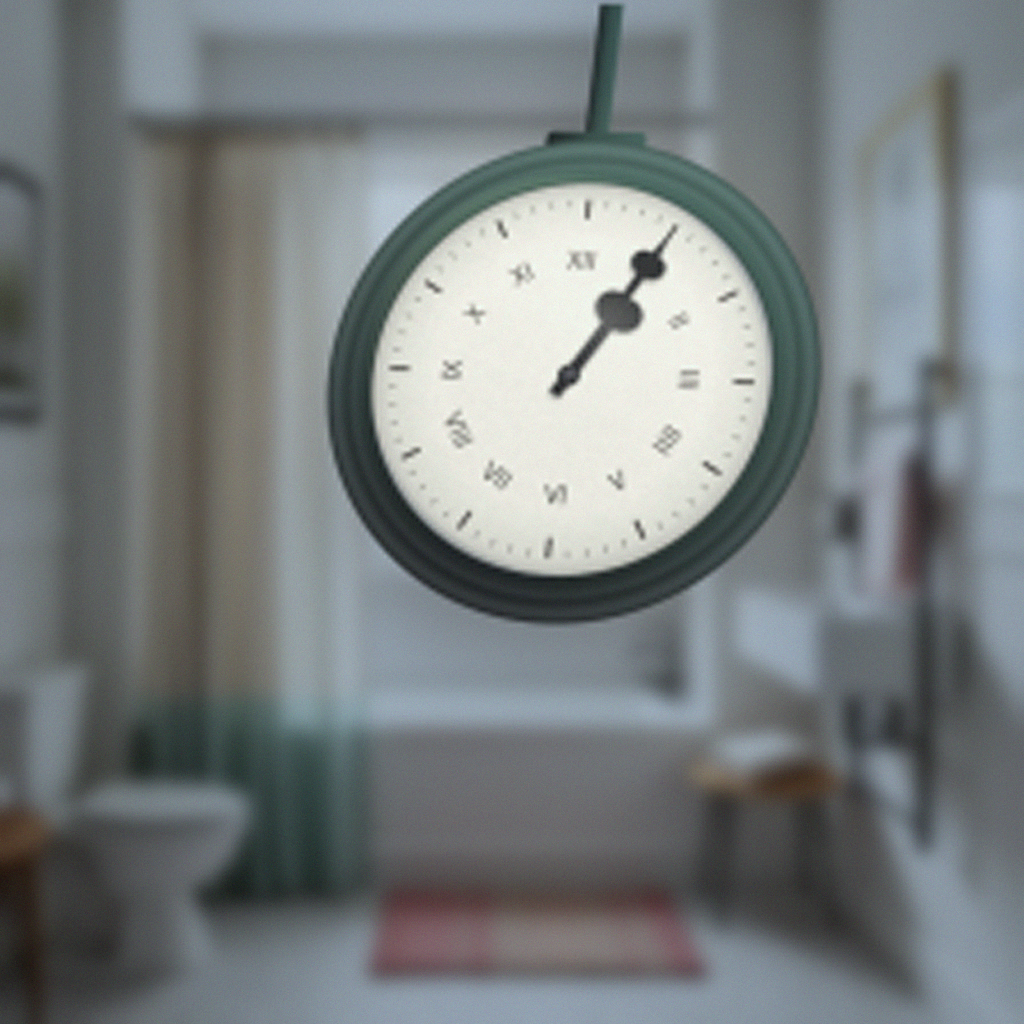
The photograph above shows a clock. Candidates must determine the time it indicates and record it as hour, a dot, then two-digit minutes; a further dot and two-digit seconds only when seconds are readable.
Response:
1.05
